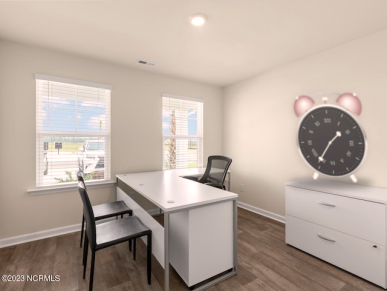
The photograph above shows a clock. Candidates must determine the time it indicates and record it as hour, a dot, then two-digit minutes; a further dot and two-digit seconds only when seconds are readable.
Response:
1.36
